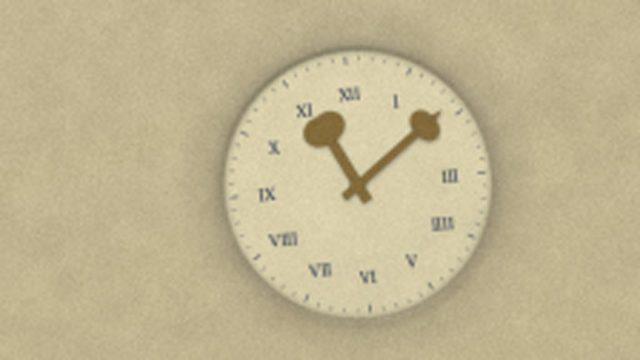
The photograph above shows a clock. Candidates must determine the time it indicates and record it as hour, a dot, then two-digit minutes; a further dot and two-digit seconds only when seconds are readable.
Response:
11.09
